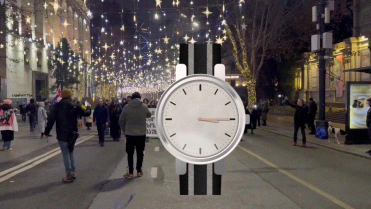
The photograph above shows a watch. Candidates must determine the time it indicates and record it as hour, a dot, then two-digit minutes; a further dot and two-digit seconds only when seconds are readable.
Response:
3.15
